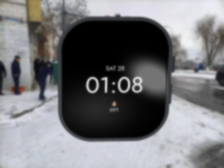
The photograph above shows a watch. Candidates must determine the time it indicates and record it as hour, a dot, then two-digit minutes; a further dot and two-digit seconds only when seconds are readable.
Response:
1.08
